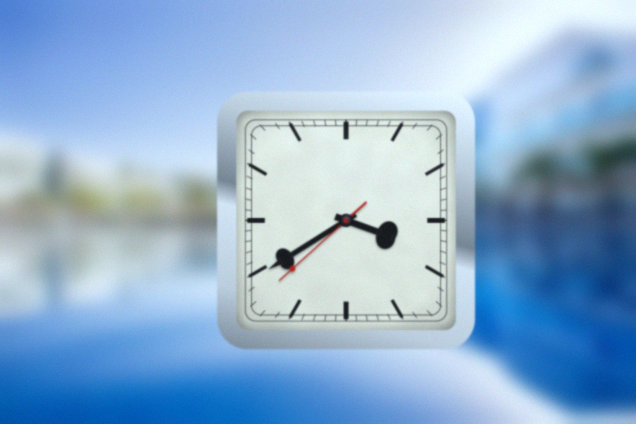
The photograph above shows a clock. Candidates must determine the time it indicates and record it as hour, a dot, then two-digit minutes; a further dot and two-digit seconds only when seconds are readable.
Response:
3.39.38
